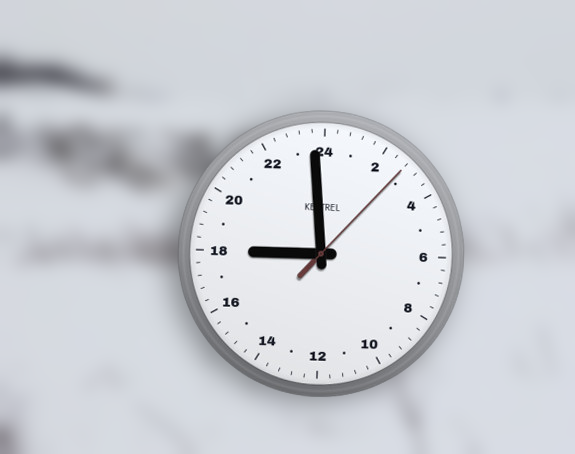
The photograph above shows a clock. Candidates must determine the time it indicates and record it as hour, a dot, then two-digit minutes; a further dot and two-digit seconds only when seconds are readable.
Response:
17.59.07
